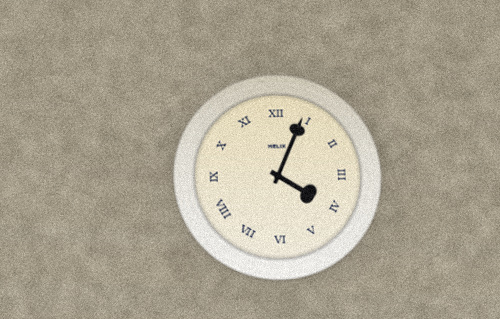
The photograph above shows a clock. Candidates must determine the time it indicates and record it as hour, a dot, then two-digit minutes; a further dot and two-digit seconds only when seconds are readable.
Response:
4.04
